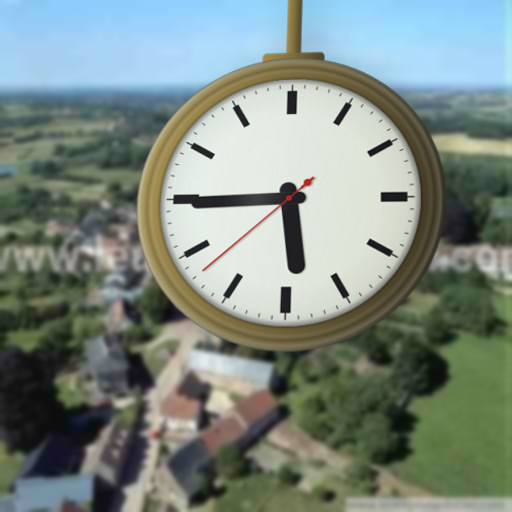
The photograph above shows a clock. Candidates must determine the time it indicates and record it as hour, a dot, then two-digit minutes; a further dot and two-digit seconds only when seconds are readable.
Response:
5.44.38
